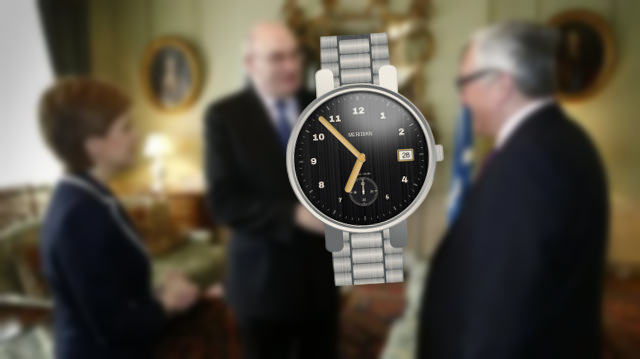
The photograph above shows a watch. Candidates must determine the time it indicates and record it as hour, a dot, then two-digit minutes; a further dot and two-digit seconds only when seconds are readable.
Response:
6.53
